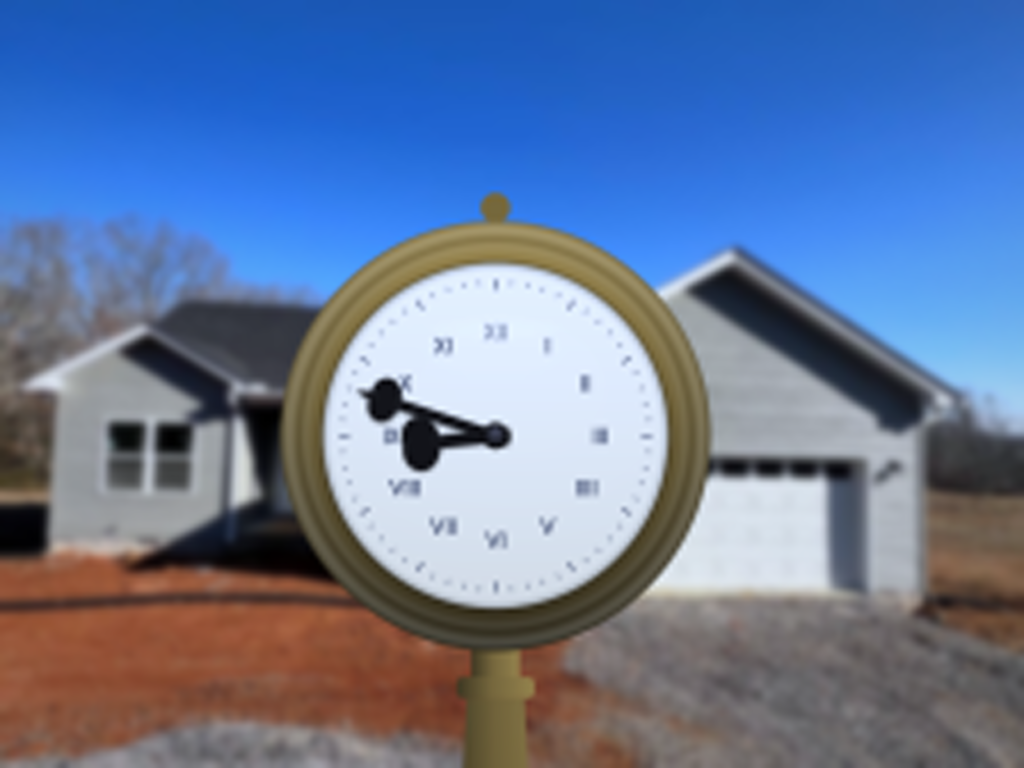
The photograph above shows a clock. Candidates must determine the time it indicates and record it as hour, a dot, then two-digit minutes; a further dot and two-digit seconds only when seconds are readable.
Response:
8.48
